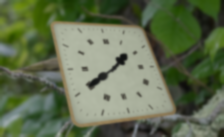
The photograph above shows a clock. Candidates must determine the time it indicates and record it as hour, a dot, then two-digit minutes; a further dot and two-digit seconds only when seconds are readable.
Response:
1.40
